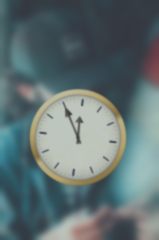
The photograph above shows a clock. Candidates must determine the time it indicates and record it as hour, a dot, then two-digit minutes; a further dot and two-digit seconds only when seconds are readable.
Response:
11.55
